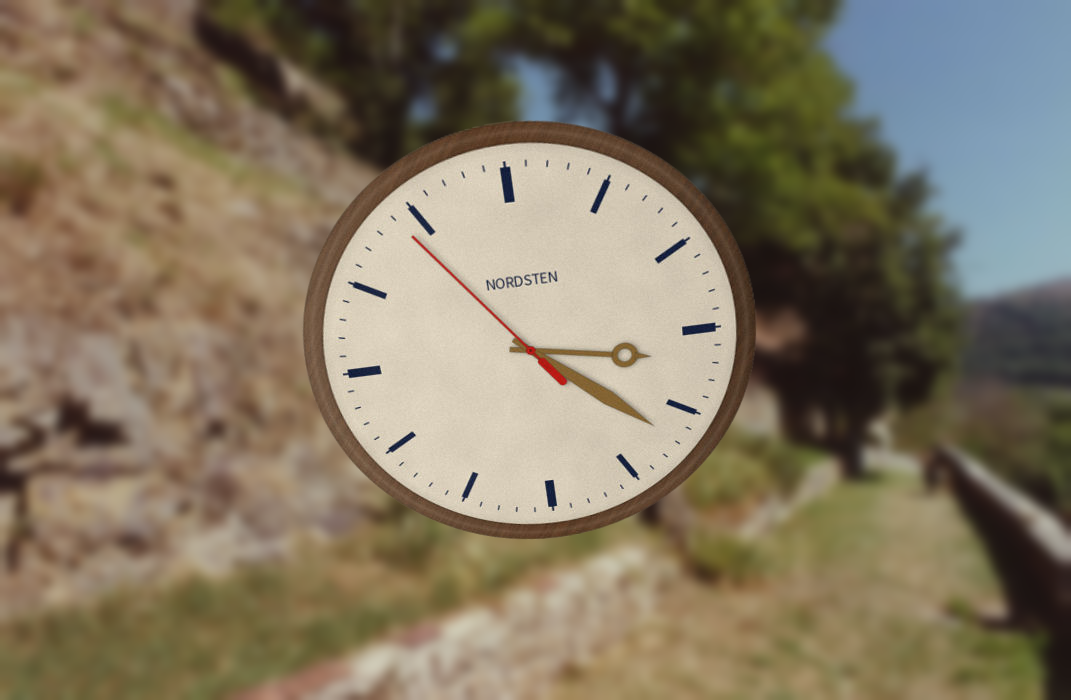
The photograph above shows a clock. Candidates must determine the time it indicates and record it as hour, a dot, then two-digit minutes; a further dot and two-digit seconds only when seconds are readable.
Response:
3.21.54
